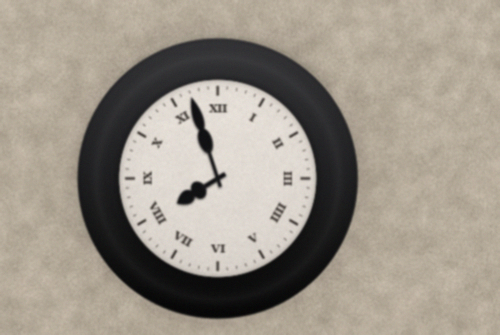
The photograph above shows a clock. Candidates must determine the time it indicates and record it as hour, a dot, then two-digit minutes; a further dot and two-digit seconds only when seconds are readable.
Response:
7.57
